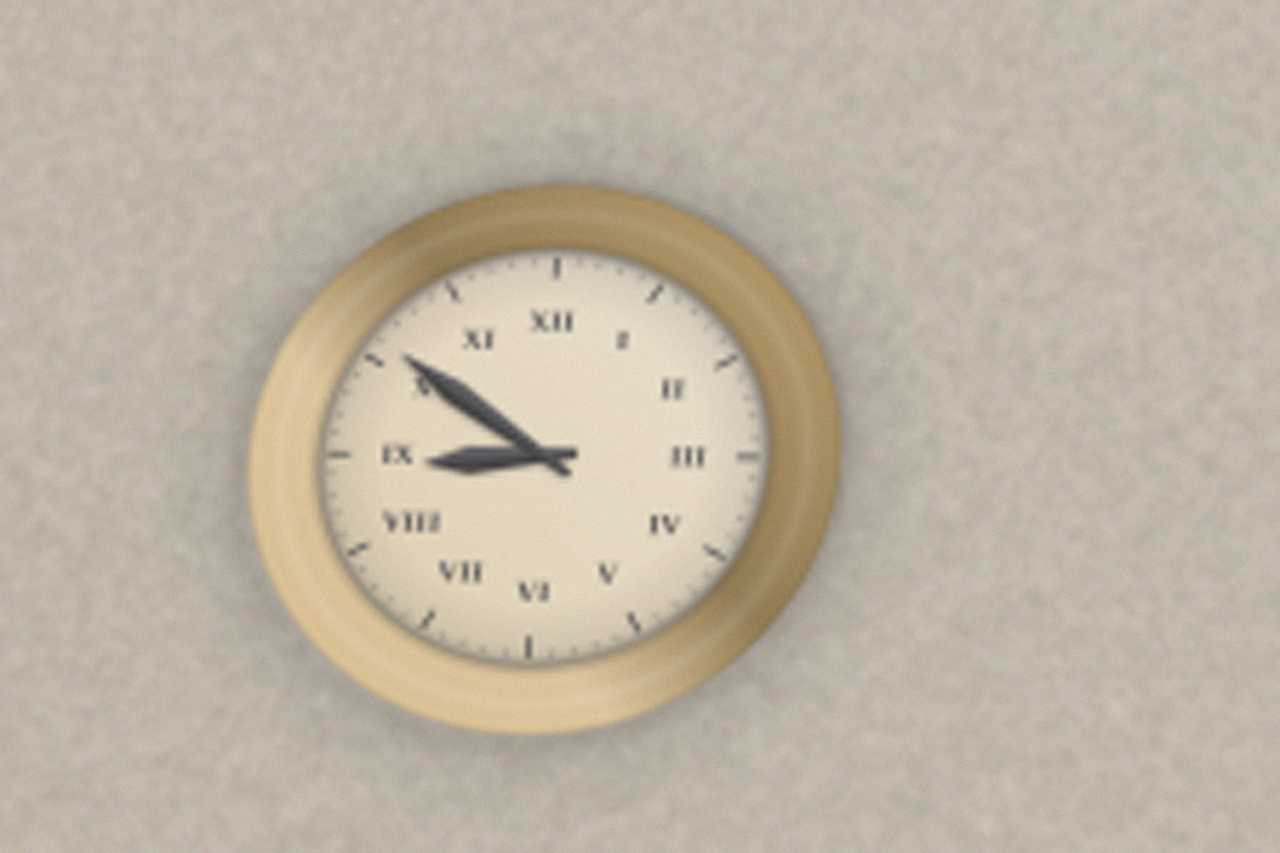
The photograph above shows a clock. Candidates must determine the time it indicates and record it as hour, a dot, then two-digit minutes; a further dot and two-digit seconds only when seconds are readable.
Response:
8.51
